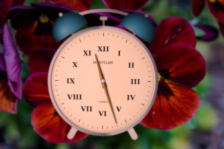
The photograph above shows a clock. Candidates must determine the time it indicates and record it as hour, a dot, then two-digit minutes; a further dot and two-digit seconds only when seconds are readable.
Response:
11.27
